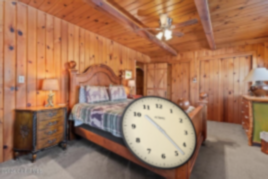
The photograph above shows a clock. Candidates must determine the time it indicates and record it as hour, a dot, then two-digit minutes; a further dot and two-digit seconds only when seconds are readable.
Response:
10.23
